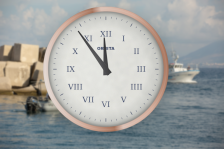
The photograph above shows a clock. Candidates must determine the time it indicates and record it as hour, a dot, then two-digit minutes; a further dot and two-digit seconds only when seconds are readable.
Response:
11.54
